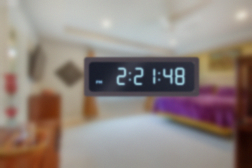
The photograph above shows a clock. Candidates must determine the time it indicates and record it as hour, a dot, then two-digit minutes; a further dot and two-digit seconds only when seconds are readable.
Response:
2.21.48
